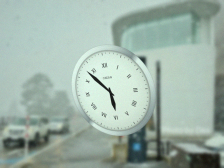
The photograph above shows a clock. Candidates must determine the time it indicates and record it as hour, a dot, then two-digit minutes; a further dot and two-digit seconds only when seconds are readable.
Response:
5.53
